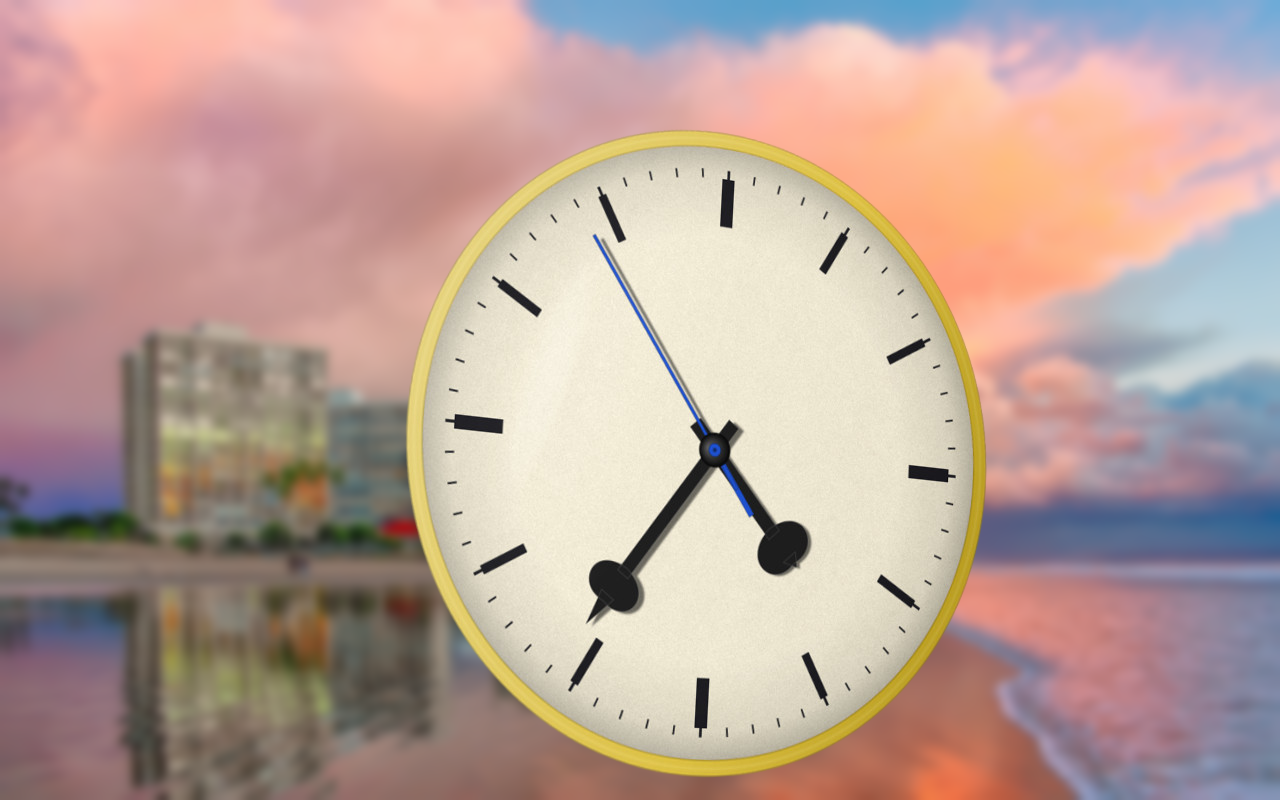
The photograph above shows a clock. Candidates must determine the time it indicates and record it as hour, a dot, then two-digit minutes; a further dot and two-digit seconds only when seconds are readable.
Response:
4.35.54
